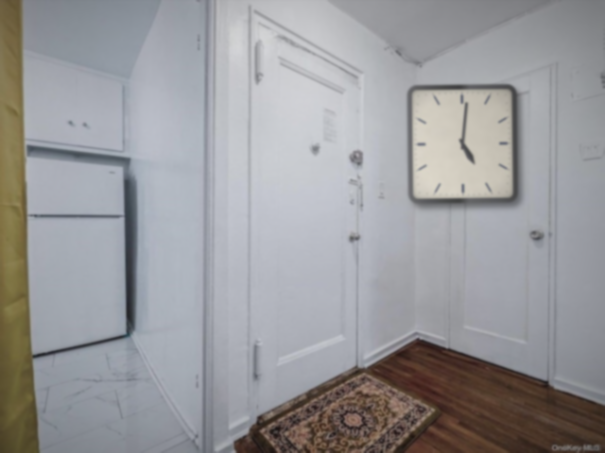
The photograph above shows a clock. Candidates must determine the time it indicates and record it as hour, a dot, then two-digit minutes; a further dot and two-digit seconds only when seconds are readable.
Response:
5.01
